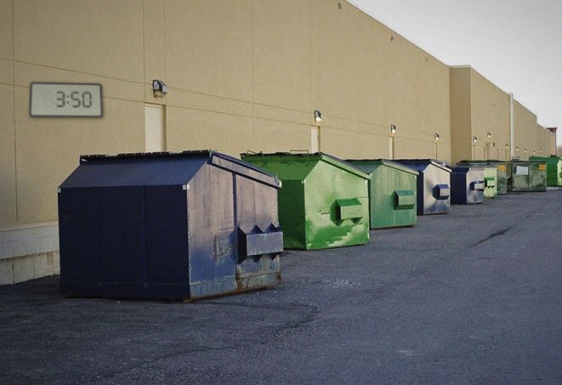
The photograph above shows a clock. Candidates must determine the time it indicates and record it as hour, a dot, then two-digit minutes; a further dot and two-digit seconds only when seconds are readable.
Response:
3.50
